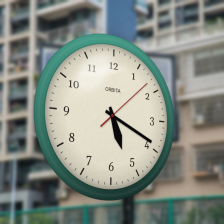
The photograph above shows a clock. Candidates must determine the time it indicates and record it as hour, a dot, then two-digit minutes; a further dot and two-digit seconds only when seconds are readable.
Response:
5.19.08
